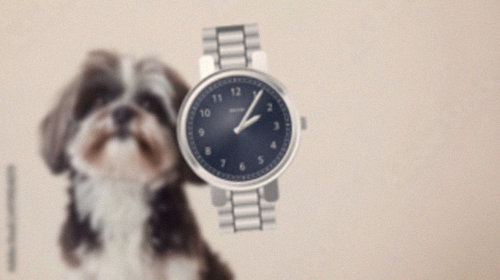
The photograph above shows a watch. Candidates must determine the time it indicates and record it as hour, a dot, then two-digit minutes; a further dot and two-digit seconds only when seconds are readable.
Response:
2.06
